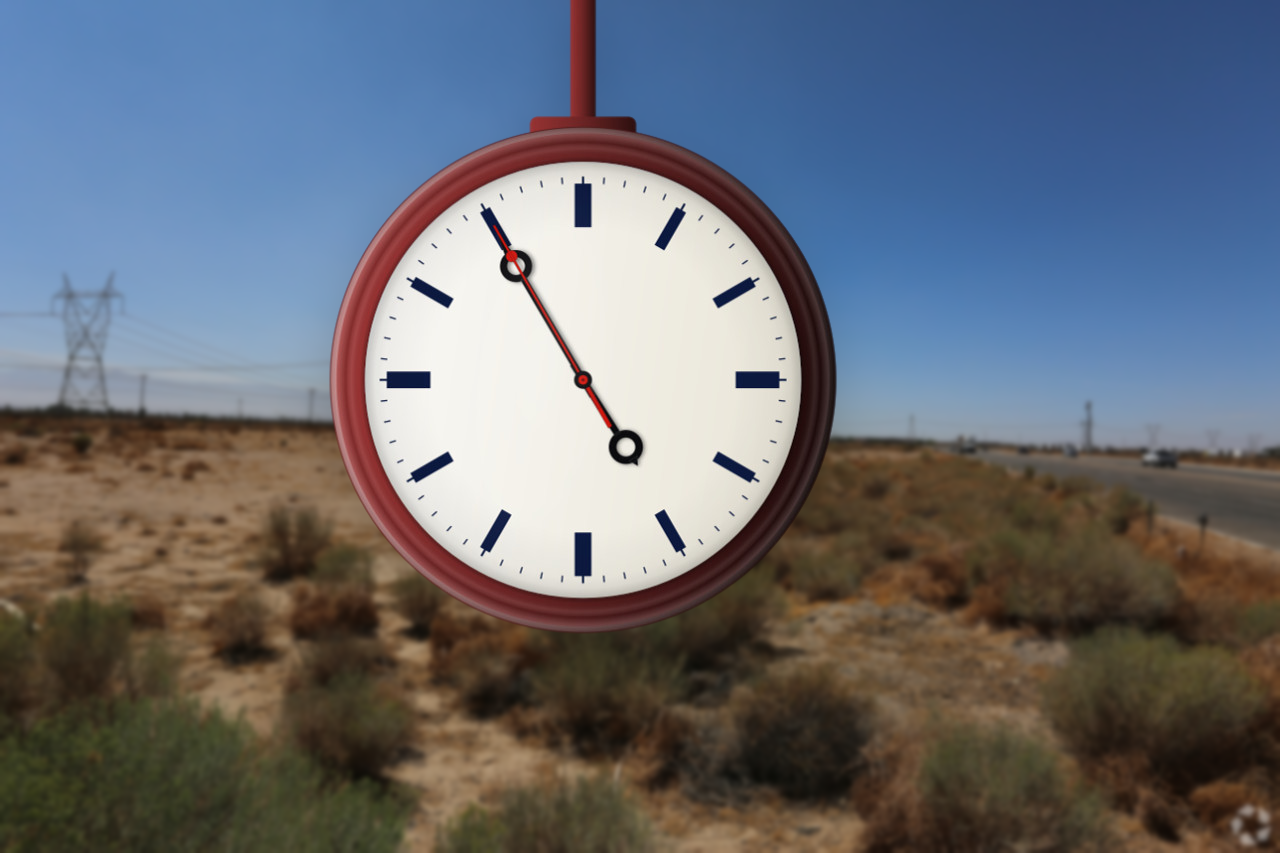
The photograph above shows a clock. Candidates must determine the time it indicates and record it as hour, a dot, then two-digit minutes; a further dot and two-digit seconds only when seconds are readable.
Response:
4.54.55
